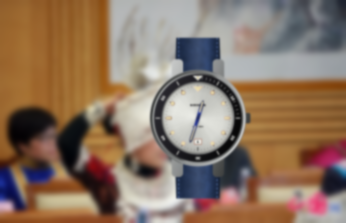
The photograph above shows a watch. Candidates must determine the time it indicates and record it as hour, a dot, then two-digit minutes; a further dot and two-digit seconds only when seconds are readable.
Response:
12.33
